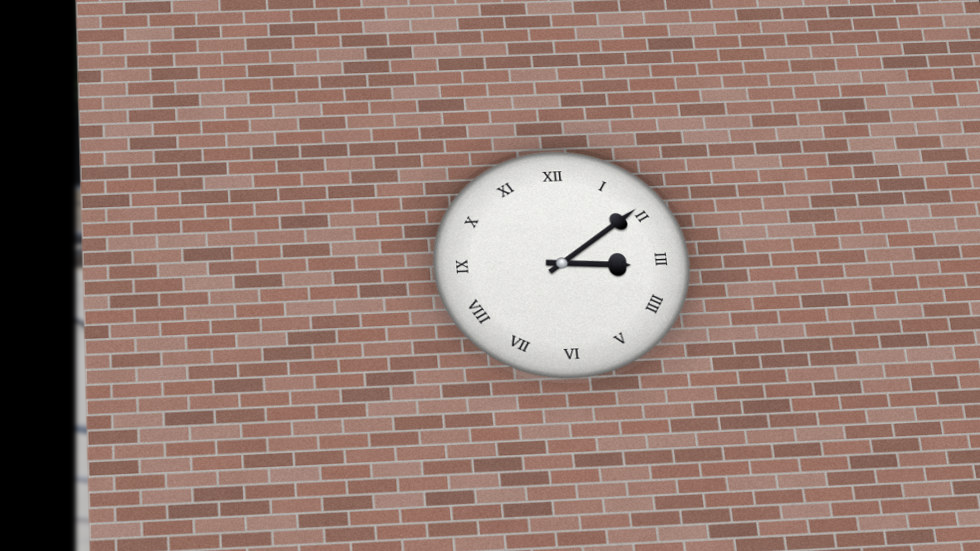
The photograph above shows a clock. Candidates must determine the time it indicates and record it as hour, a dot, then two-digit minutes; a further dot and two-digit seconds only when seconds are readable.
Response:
3.09
